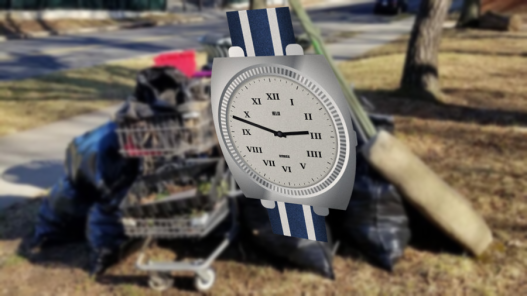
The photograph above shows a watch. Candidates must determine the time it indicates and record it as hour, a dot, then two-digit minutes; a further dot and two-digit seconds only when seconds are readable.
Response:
2.48
